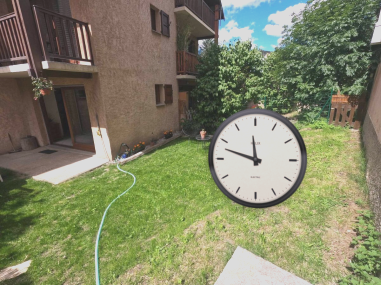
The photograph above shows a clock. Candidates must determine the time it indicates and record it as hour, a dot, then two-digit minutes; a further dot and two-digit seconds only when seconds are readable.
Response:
11.48
